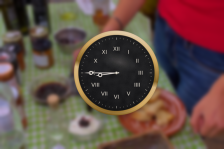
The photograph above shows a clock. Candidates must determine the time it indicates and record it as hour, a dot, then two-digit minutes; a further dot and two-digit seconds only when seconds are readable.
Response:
8.45
